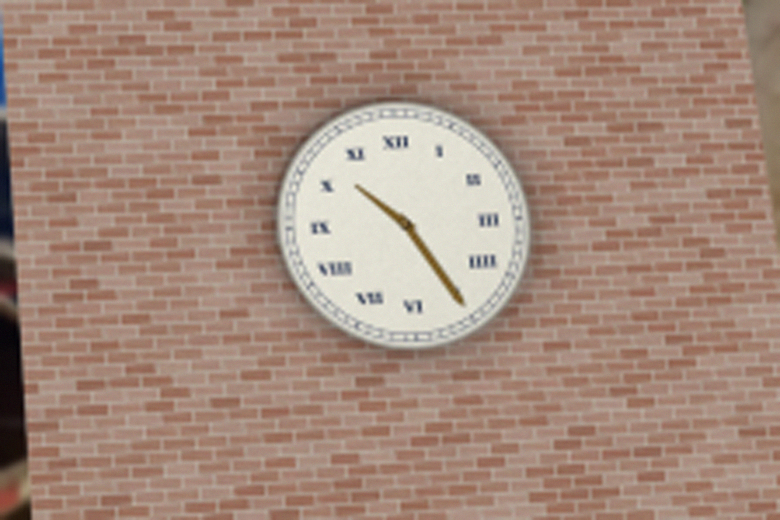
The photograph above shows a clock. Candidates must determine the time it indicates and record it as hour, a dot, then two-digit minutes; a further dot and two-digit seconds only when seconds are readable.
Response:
10.25
